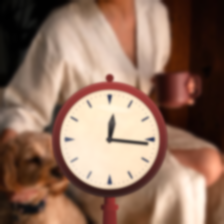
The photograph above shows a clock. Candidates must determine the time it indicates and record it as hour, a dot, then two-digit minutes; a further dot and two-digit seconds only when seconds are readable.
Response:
12.16
